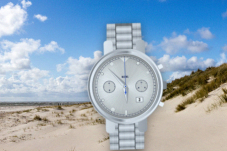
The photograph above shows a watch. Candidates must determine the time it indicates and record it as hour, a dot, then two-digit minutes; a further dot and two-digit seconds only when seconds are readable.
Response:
5.53
